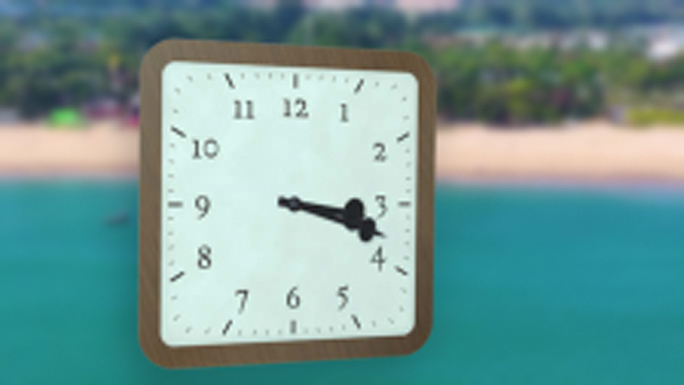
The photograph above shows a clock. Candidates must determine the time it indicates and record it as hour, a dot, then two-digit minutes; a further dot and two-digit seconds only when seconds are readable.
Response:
3.18
